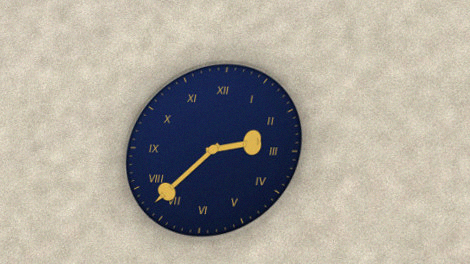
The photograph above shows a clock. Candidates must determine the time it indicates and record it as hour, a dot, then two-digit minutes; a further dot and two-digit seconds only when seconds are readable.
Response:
2.37
